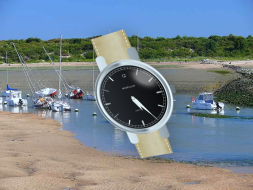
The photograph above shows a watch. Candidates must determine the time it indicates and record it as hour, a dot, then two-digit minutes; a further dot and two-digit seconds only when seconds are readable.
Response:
5.25
